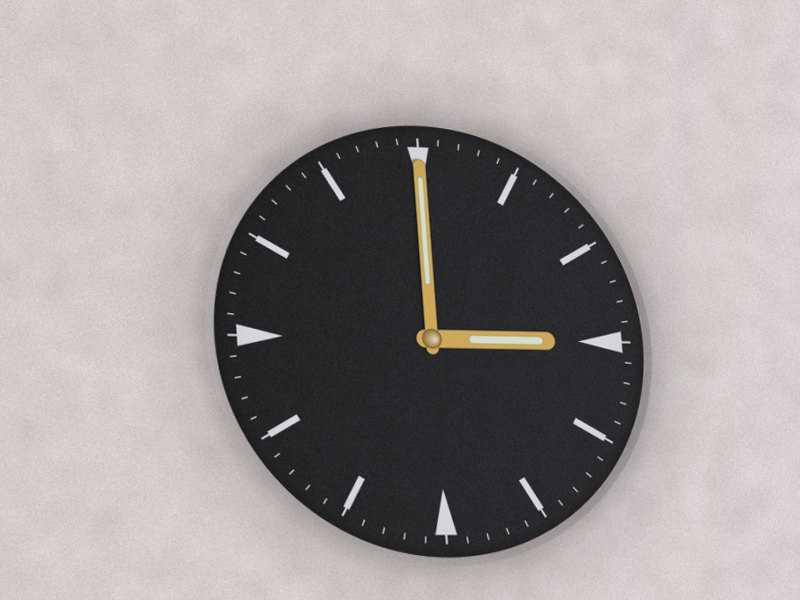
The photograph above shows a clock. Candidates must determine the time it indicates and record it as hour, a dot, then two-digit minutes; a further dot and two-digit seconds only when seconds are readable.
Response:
3.00
